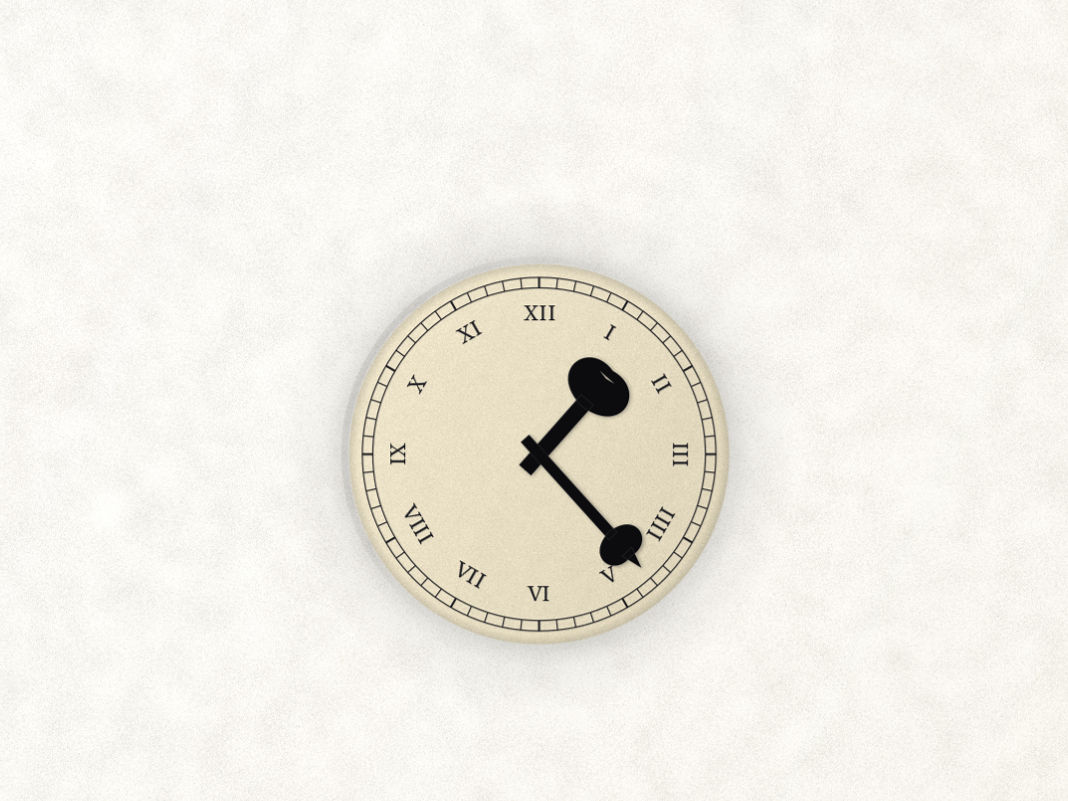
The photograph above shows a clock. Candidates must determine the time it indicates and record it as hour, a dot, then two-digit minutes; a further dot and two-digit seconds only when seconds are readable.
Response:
1.23
